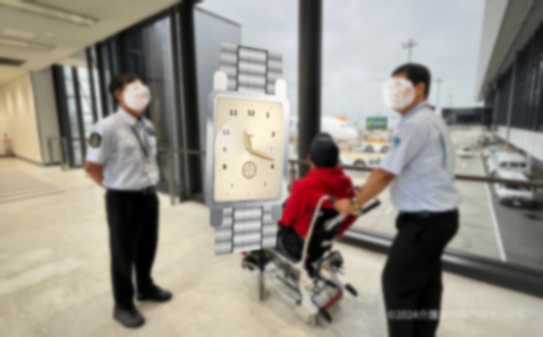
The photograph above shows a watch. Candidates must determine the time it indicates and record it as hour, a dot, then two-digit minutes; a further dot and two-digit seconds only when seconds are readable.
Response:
11.18
